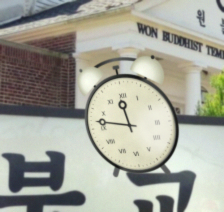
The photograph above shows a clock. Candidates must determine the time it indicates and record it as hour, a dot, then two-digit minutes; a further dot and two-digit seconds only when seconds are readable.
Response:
11.47
